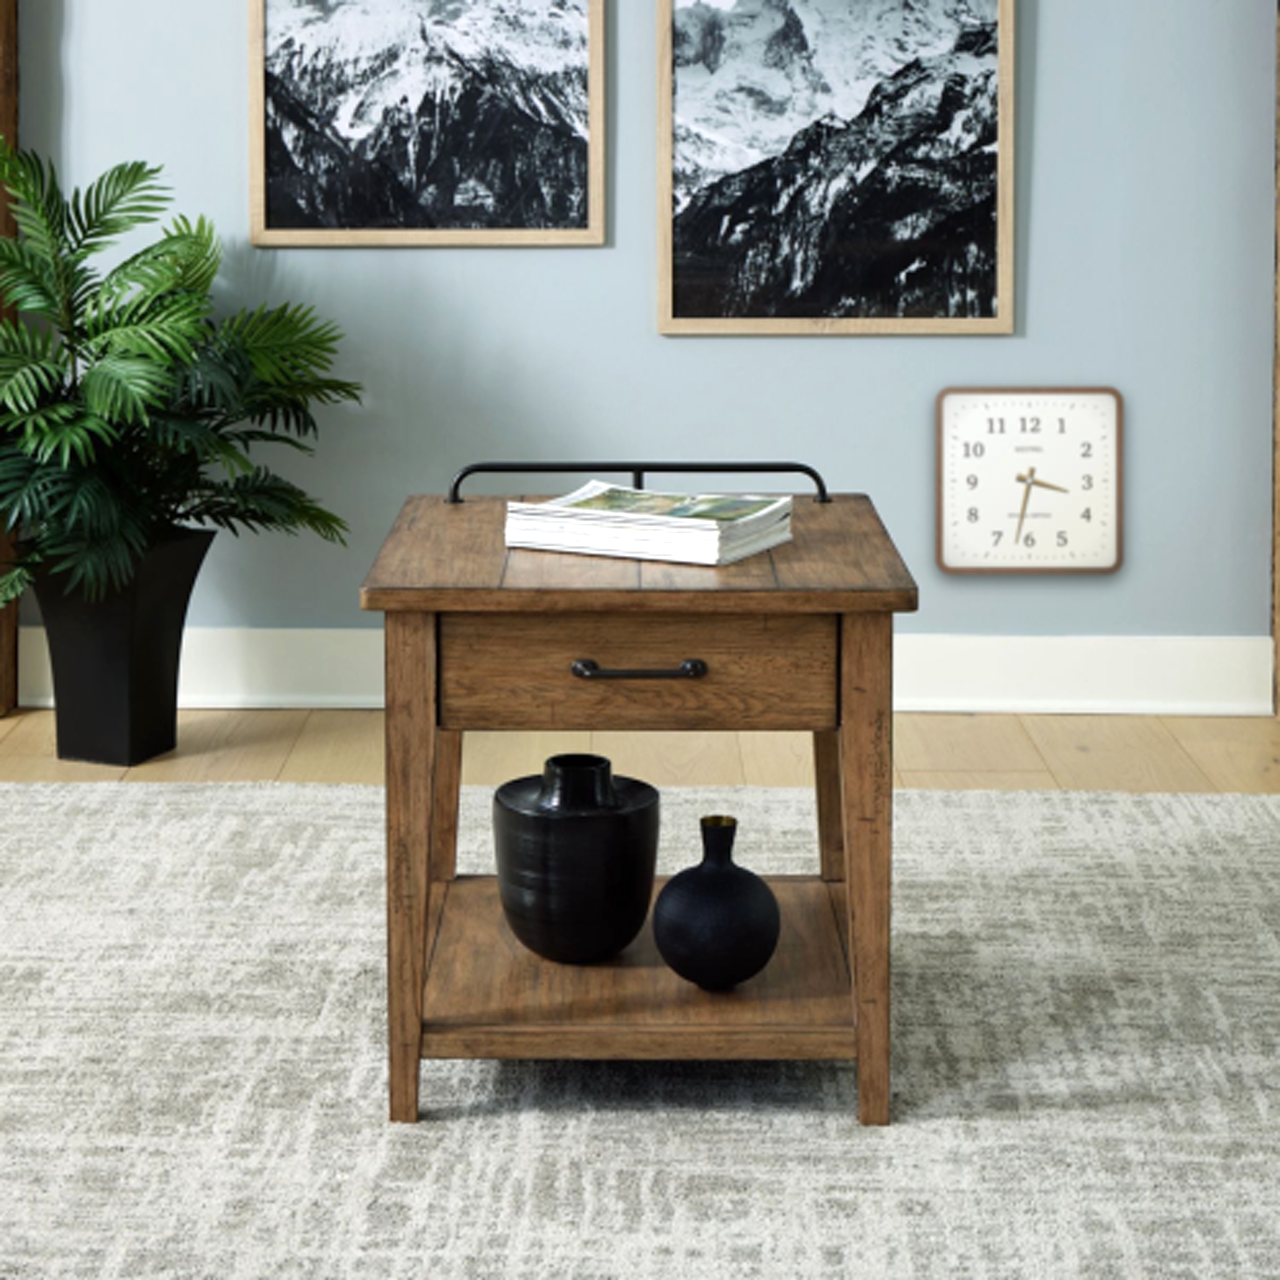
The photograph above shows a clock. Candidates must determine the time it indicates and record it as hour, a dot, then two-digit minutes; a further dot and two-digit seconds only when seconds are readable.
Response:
3.32
